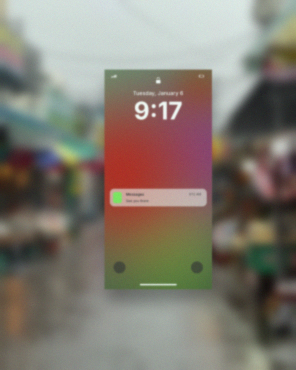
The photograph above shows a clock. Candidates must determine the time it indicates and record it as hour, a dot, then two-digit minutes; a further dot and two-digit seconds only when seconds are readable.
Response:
9.17
